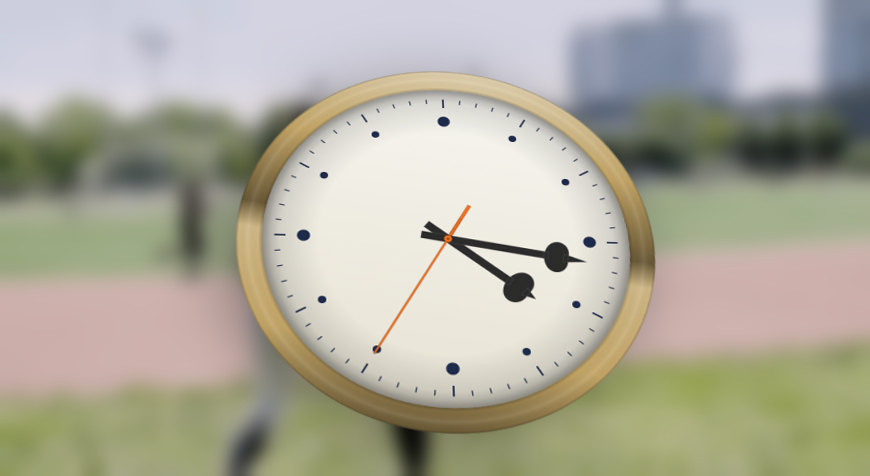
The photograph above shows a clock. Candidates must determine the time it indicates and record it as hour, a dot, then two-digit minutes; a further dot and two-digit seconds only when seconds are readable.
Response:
4.16.35
